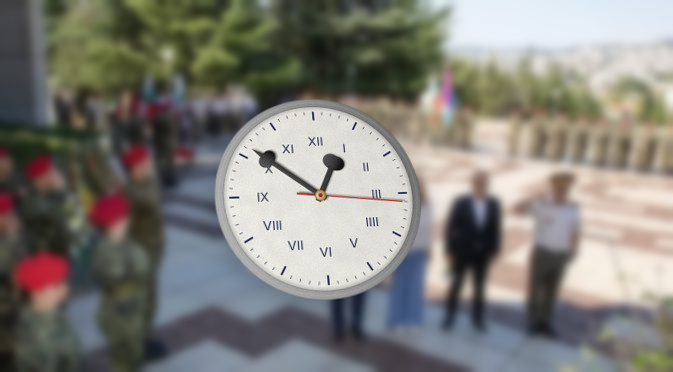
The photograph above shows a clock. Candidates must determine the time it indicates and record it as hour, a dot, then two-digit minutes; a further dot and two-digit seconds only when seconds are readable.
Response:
12.51.16
